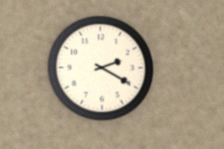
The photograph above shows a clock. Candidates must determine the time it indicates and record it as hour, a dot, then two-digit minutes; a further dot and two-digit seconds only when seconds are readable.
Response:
2.20
